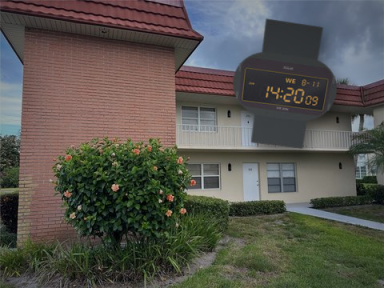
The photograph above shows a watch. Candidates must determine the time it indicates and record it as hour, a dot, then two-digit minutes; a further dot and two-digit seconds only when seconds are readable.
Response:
14.20.09
